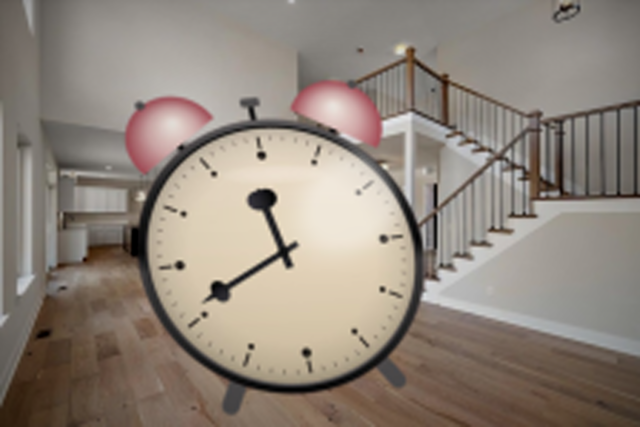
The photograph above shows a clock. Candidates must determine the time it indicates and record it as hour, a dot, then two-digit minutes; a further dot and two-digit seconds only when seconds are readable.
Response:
11.41
